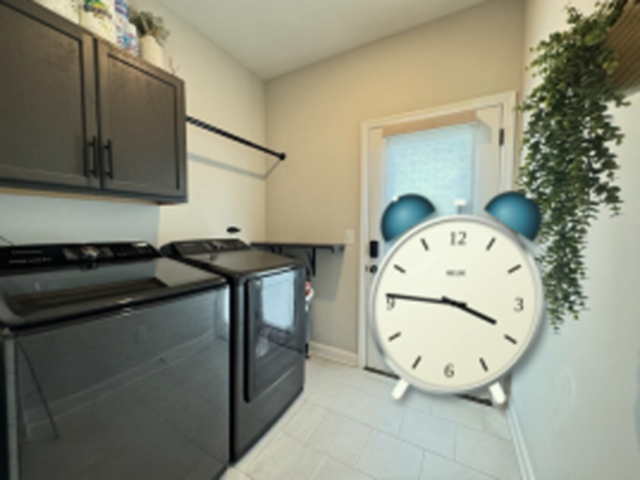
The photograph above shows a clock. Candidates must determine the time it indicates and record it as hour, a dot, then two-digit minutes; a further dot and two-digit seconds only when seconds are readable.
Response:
3.46
